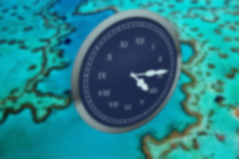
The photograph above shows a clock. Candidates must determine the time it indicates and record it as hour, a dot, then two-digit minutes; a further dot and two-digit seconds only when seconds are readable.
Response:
4.14
